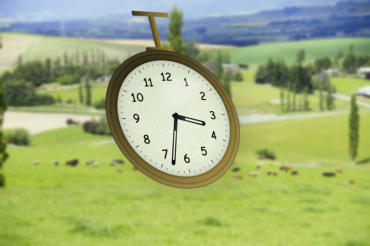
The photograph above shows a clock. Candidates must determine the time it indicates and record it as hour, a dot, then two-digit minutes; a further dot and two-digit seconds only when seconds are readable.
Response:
3.33
